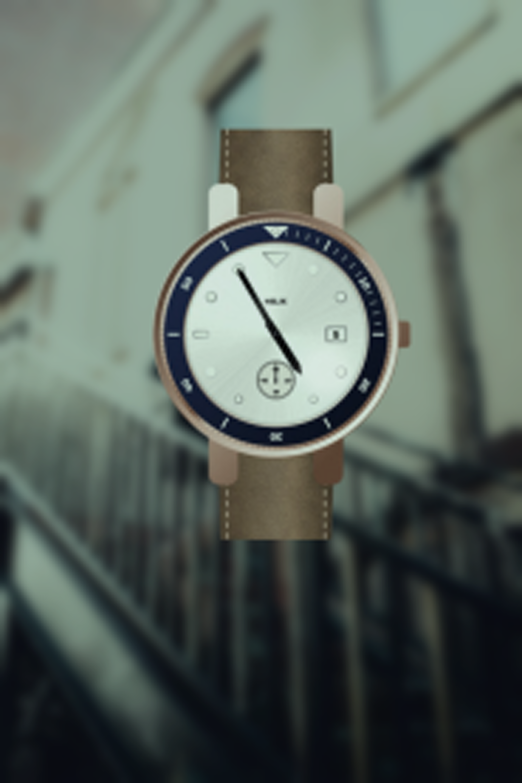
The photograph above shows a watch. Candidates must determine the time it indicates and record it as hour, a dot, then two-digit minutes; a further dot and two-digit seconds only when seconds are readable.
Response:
4.55
